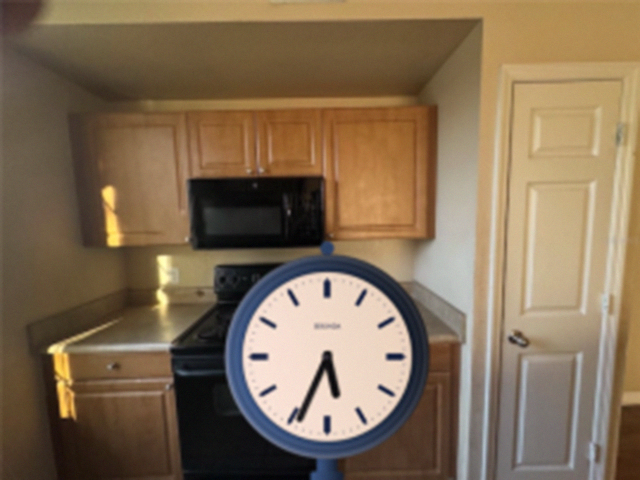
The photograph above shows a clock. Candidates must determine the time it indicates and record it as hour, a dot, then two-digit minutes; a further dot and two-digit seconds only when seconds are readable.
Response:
5.34
